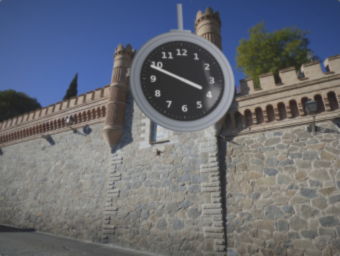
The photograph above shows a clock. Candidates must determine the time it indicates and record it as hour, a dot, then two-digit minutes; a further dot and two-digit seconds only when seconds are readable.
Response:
3.49
